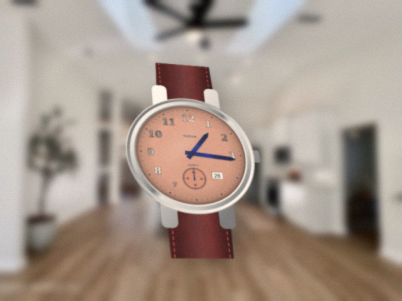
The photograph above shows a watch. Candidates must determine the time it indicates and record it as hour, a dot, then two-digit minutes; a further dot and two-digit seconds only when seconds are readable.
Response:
1.16
